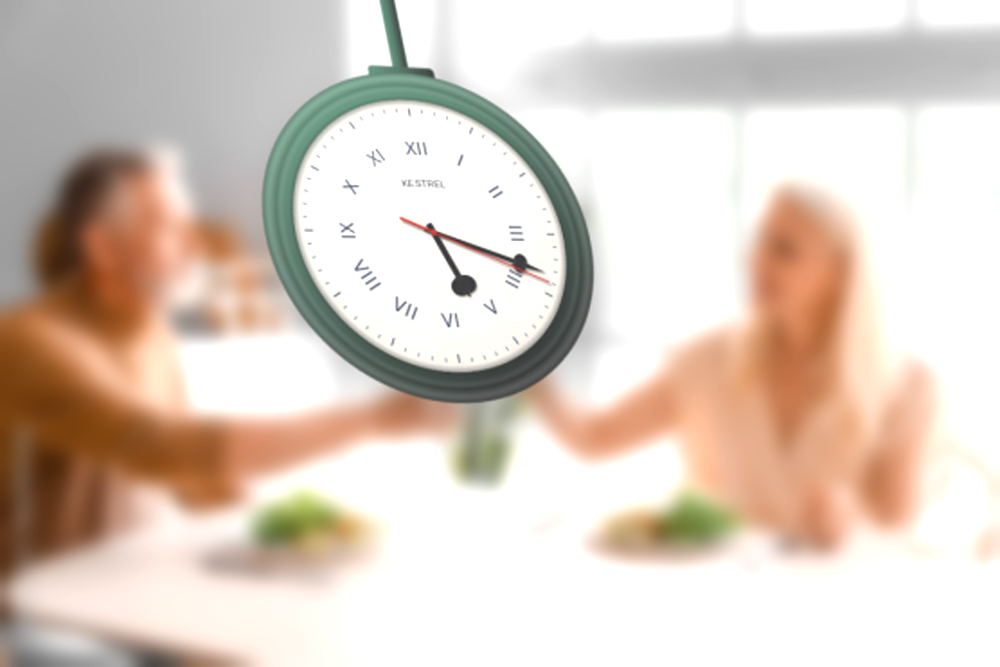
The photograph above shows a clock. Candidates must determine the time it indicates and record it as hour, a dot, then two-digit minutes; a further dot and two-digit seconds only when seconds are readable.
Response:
5.18.19
